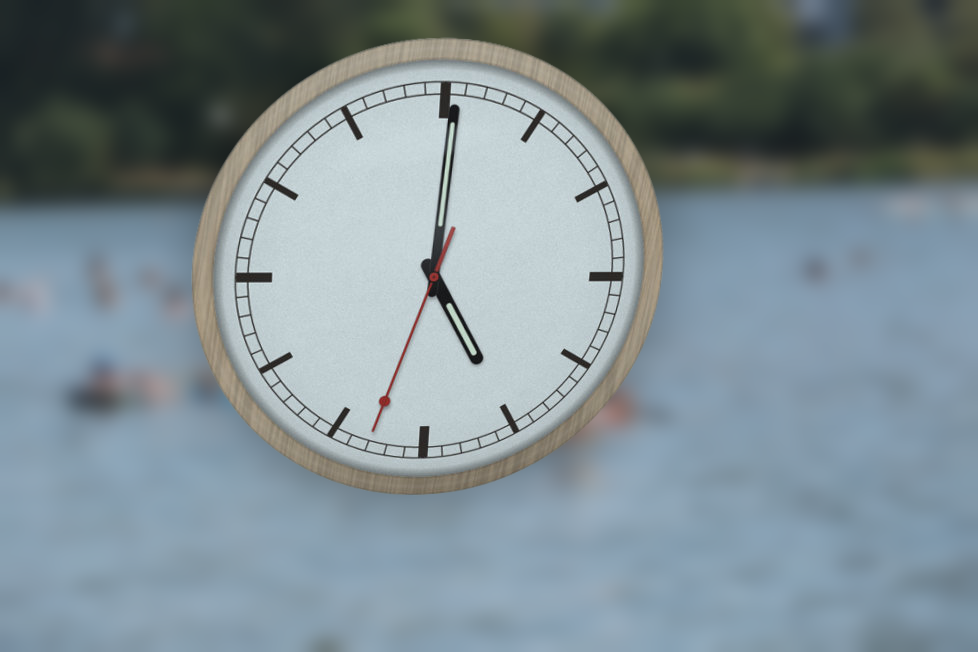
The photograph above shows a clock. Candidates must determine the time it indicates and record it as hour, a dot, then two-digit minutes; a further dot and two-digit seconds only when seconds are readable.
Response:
5.00.33
